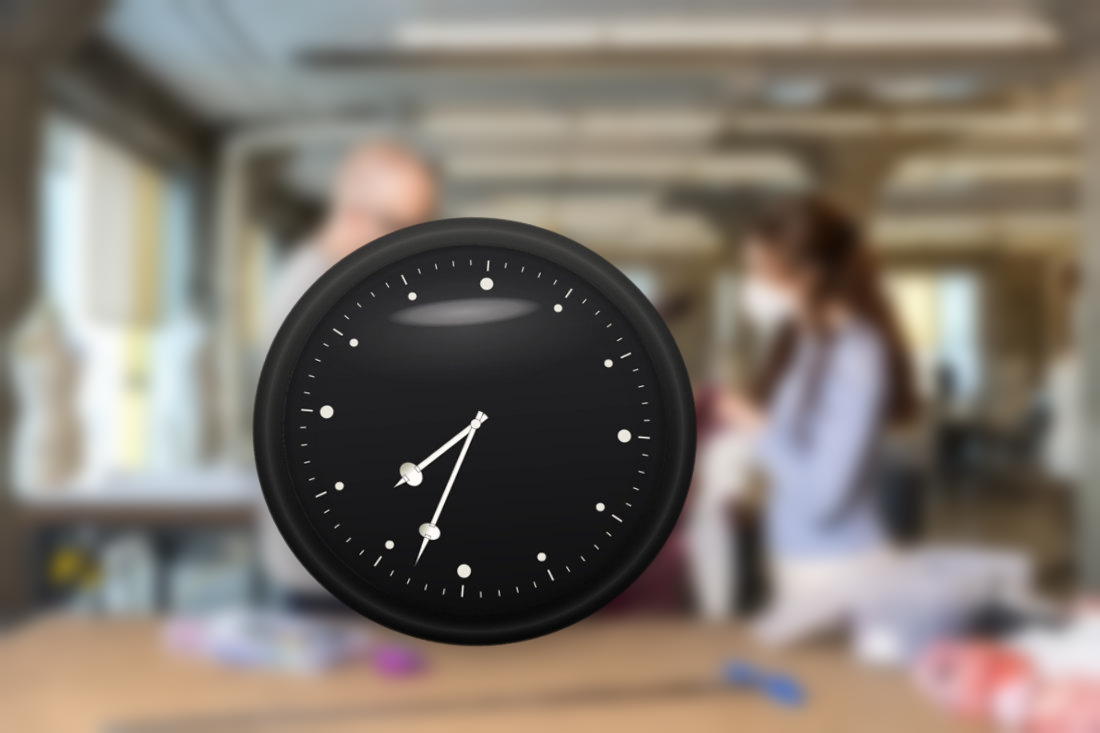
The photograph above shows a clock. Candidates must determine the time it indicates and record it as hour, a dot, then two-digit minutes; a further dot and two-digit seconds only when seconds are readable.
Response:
7.33
